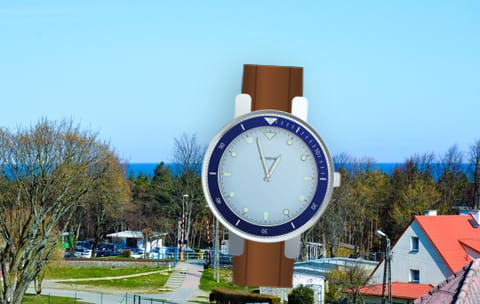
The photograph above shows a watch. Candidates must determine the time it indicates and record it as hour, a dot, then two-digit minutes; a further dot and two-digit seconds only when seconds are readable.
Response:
12.57
